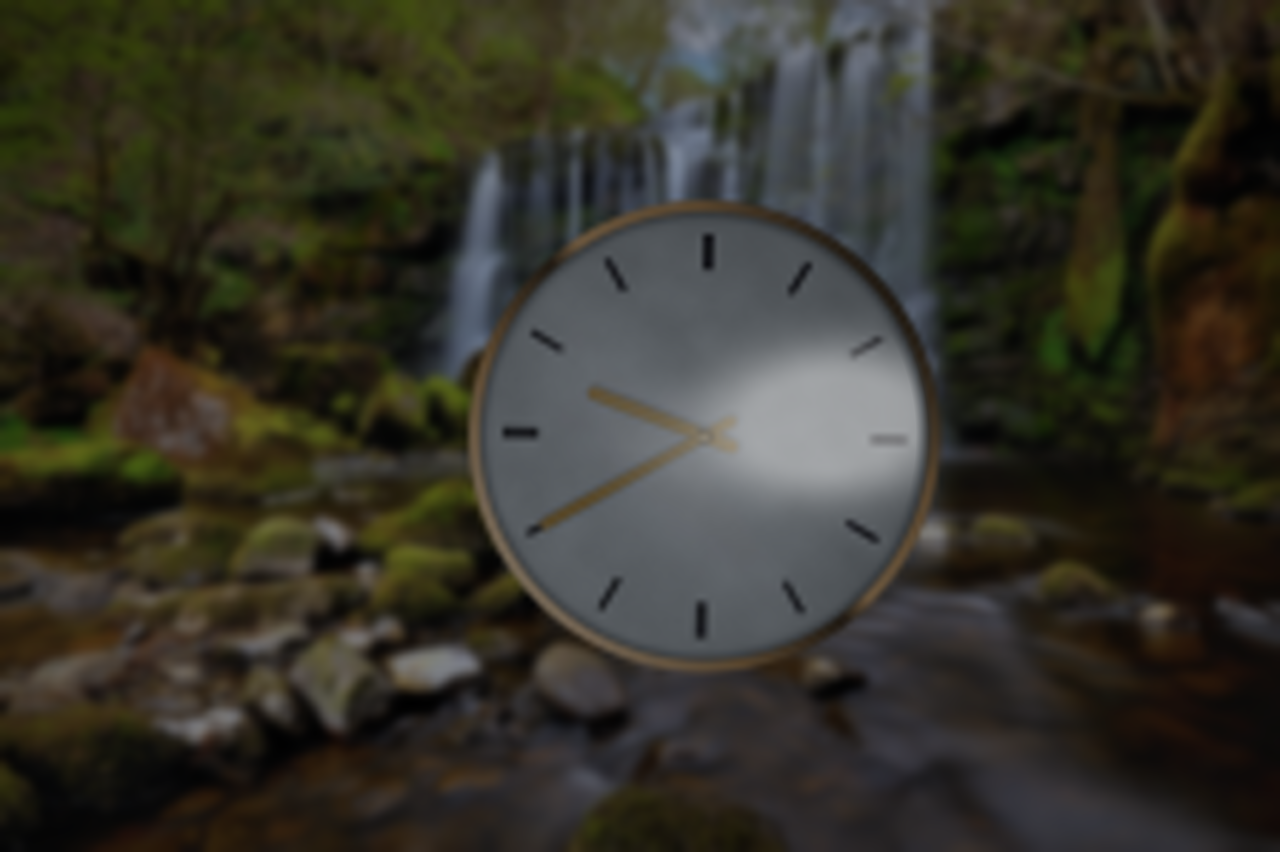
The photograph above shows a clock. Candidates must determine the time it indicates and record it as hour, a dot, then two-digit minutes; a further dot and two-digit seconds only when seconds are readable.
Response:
9.40
